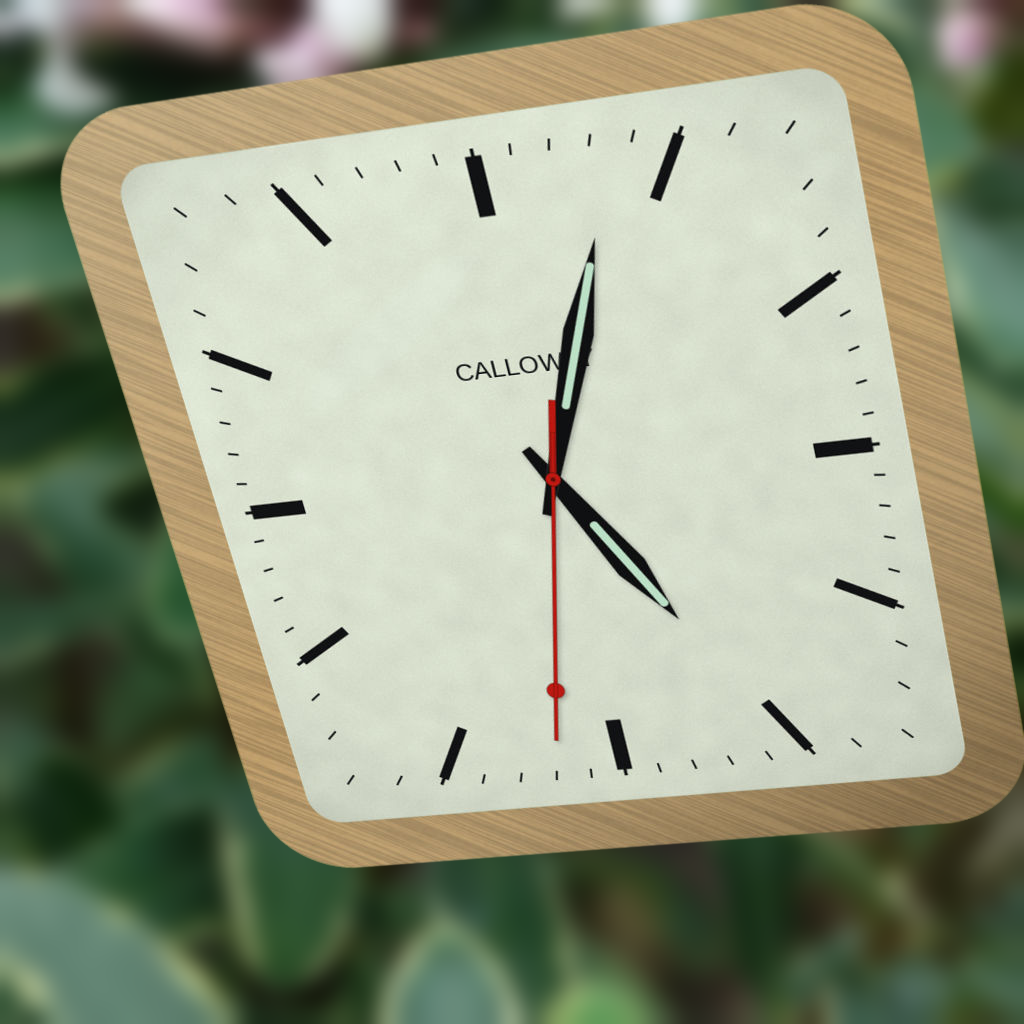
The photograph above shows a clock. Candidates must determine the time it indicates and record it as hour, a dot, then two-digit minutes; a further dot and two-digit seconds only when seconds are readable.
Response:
5.03.32
